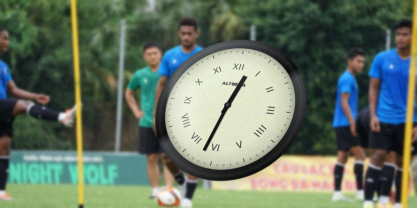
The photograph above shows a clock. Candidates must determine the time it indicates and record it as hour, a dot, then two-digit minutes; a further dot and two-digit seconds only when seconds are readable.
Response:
12.32
